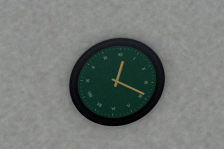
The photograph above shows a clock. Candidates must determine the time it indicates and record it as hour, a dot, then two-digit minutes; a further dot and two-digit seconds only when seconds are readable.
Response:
12.19
